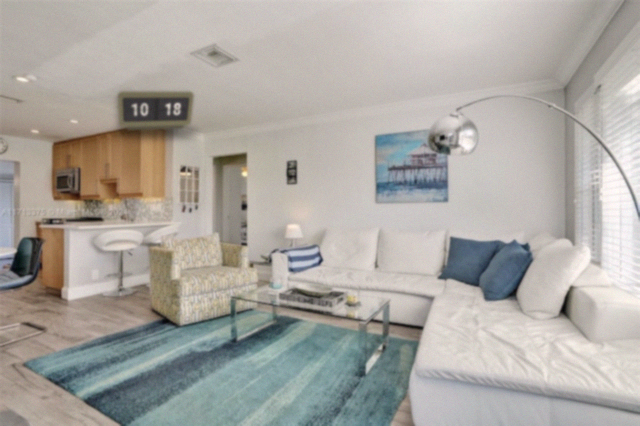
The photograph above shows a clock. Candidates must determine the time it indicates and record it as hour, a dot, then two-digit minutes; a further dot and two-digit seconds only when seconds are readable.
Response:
10.18
